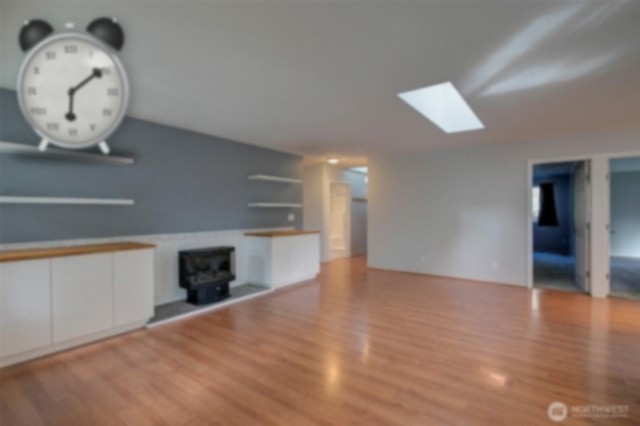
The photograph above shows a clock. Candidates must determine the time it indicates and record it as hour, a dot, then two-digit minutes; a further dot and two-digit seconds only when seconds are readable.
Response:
6.09
